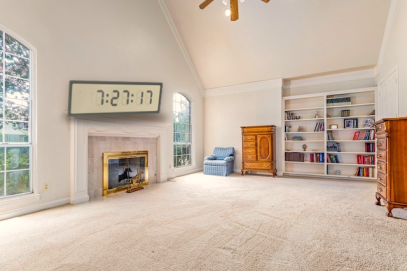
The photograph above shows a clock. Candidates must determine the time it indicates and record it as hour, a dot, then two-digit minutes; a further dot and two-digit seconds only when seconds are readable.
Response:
7.27.17
